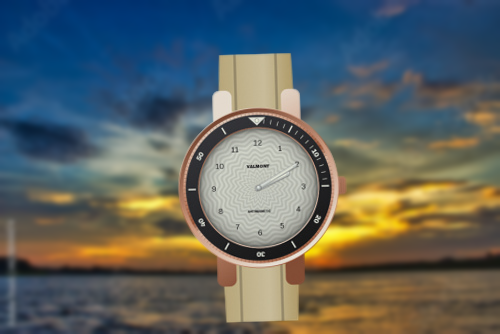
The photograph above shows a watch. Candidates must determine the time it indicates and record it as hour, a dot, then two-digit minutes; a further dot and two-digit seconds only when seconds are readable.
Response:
2.10
